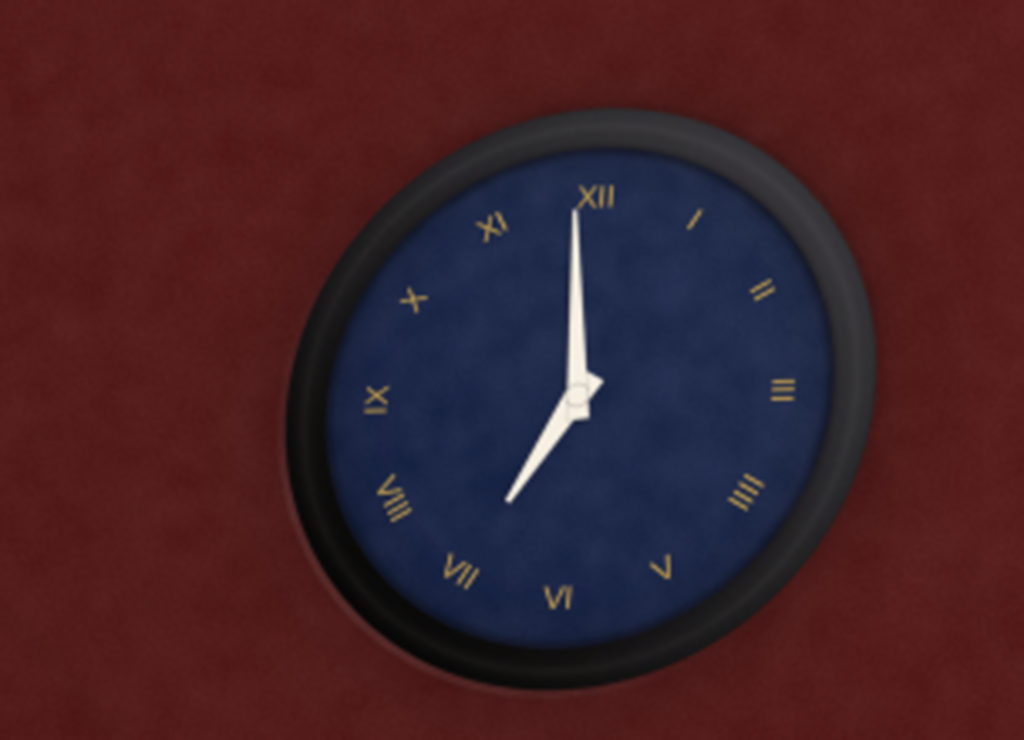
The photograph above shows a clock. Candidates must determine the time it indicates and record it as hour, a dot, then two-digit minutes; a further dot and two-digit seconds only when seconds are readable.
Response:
6.59
